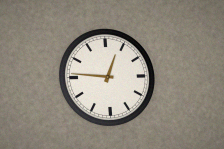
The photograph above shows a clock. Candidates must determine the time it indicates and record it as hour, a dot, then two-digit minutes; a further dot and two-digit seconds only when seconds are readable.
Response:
12.46
